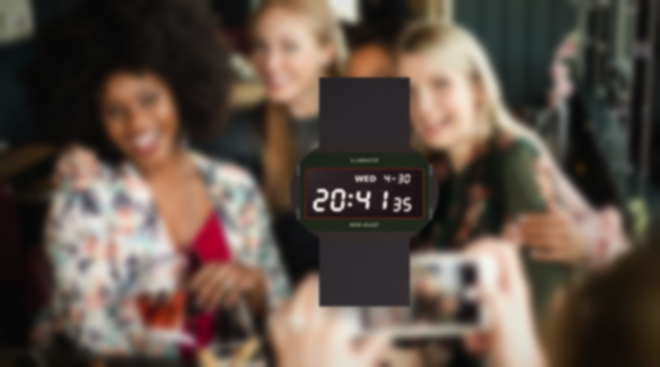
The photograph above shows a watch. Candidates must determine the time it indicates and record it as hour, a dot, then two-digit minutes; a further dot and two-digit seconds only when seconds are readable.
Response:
20.41.35
